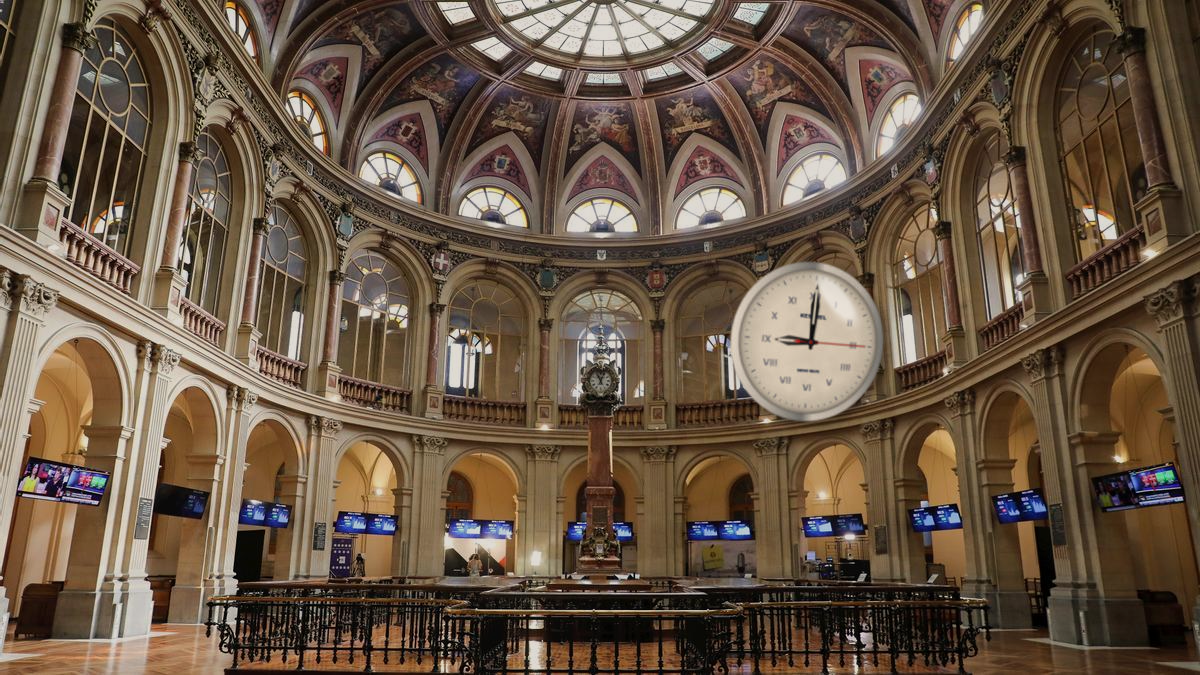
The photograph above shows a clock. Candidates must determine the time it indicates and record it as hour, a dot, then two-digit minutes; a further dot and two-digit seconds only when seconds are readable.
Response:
9.00.15
